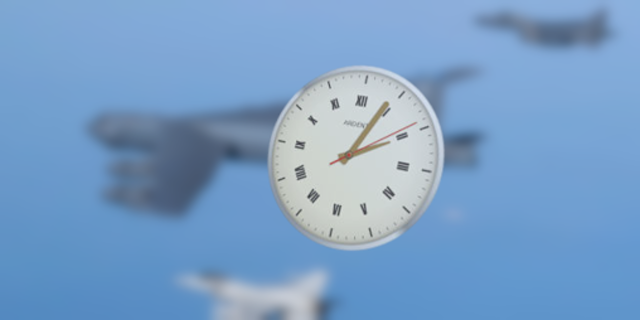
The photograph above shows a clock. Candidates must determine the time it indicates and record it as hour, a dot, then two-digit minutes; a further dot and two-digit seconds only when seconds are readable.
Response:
2.04.09
